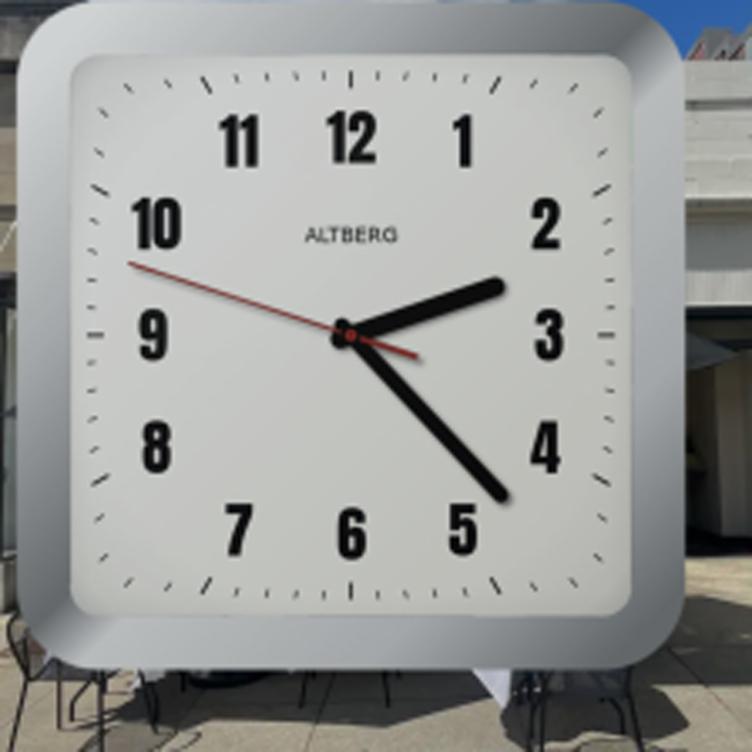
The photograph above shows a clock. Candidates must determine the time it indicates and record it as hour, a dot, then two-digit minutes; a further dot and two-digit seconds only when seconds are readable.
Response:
2.22.48
